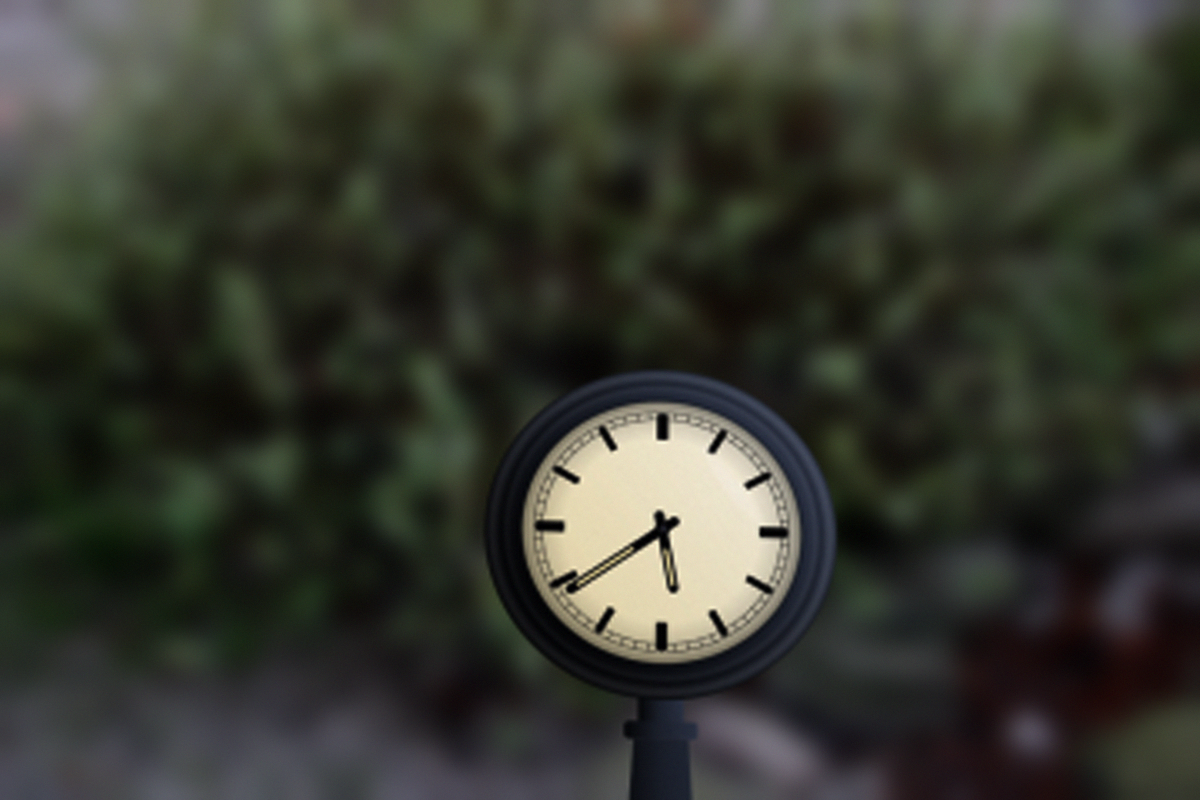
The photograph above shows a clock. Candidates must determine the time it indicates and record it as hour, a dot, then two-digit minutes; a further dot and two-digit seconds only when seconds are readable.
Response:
5.39
